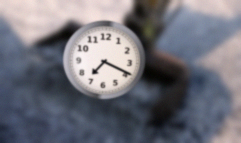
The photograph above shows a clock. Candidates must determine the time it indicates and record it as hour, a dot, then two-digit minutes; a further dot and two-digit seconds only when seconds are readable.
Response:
7.19
